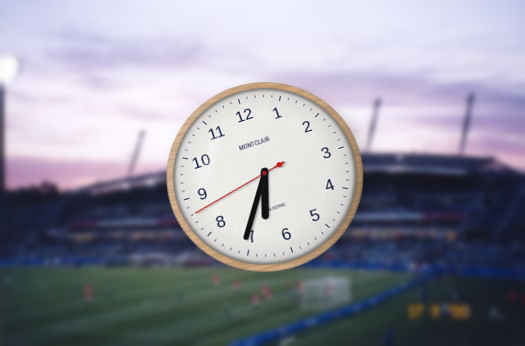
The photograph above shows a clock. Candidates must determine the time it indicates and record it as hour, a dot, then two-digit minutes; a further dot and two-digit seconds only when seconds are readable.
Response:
6.35.43
